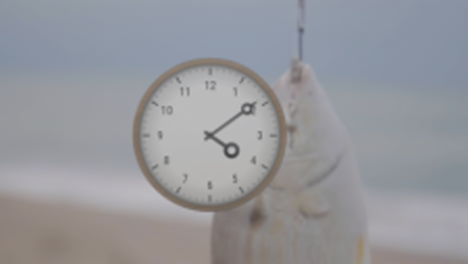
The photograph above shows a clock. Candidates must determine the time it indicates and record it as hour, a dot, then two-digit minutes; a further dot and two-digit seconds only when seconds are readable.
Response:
4.09
